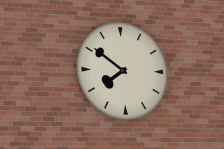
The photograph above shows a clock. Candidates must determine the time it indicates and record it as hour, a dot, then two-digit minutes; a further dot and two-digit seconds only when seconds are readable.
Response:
7.51
